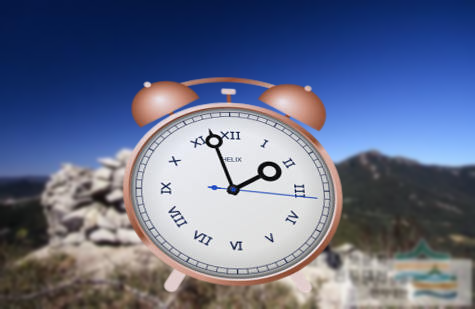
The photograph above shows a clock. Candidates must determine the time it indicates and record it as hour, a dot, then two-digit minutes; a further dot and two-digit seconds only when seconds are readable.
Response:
1.57.16
